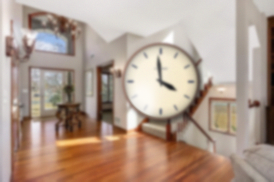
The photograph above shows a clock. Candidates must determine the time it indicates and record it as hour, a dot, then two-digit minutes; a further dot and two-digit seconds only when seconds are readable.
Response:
3.59
